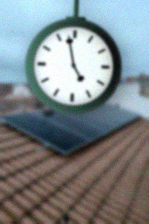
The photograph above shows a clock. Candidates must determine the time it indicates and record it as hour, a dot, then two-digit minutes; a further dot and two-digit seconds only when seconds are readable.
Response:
4.58
